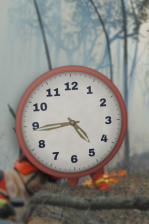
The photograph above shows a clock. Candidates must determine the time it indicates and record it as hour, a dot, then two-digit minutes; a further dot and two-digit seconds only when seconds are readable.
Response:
4.44
